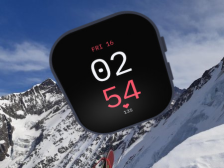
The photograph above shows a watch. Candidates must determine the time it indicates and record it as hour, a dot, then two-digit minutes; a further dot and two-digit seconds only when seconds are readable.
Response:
2.54
